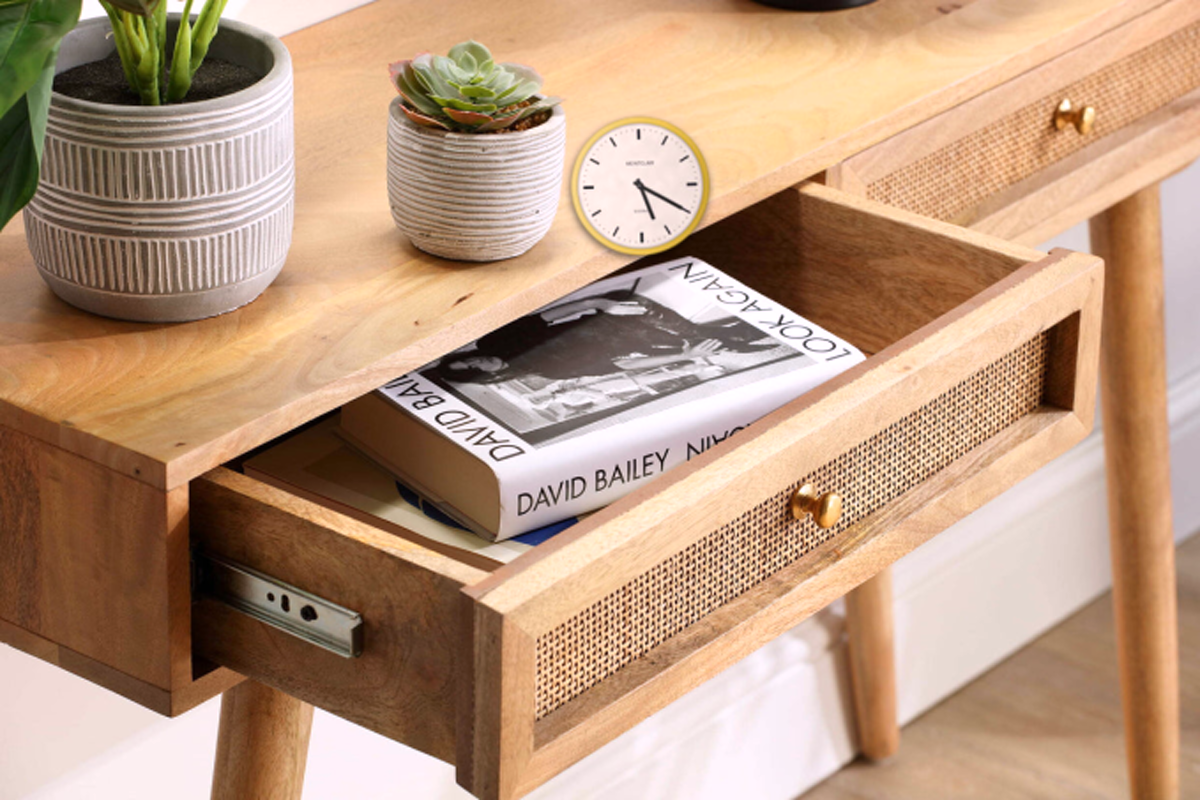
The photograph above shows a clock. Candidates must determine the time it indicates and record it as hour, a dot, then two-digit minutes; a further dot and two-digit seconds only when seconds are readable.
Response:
5.20
